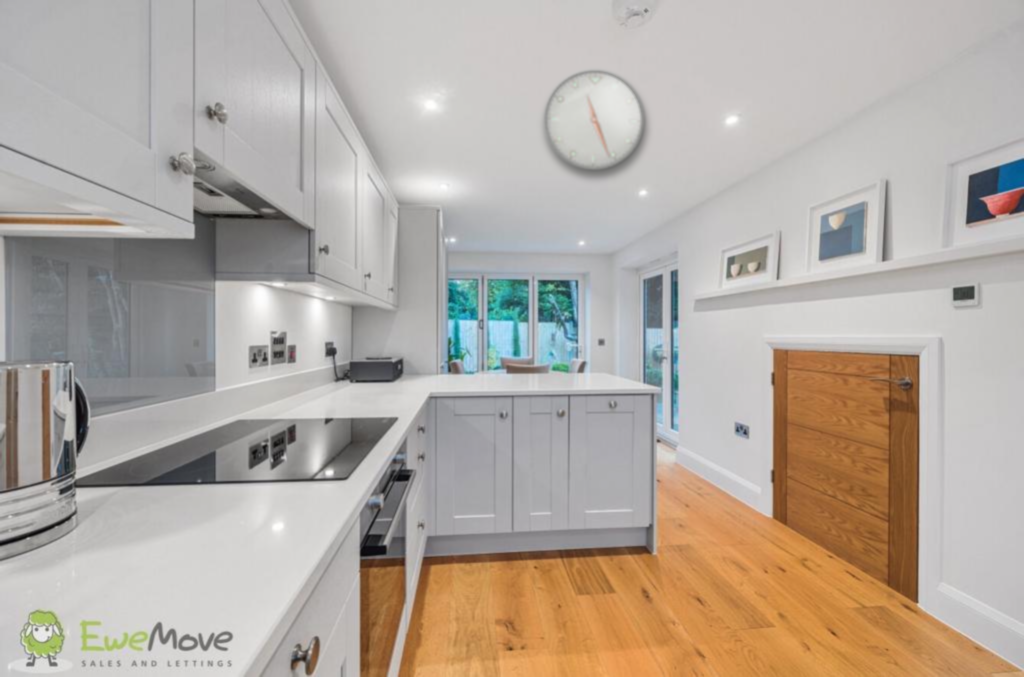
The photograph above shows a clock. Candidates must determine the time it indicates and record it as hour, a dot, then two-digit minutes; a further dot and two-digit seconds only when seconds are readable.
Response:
11.26
